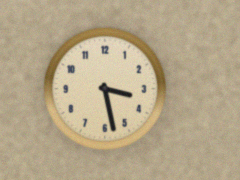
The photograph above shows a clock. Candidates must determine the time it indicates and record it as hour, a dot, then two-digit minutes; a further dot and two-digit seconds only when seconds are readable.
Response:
3.28
